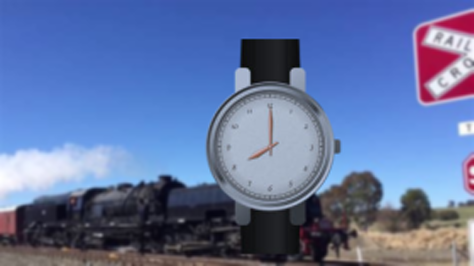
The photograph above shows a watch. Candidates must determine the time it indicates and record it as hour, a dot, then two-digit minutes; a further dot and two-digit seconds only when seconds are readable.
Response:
8.00
